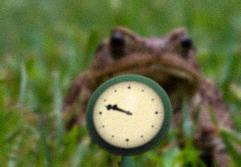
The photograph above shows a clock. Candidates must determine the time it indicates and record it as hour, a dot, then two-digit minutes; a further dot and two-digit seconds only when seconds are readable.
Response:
9.48
